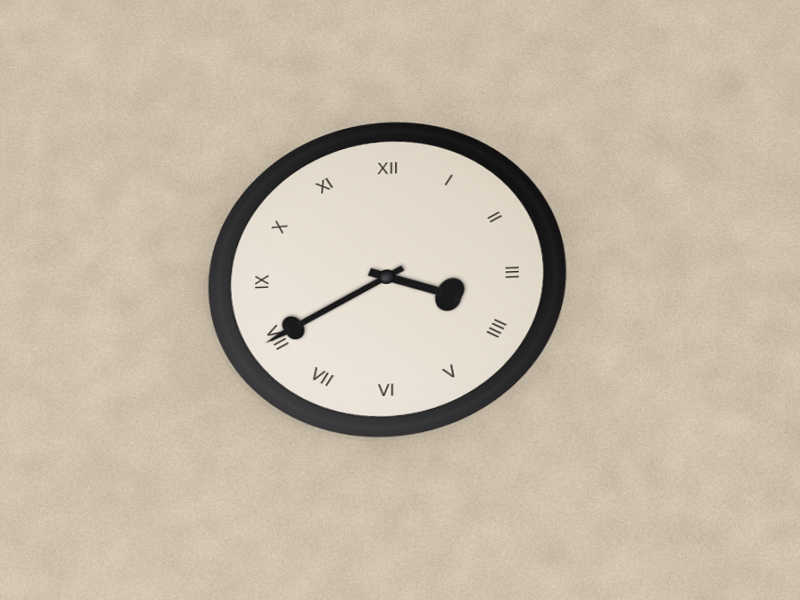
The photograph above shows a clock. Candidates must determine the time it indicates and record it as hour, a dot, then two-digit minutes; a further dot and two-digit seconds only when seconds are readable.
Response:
3.40
